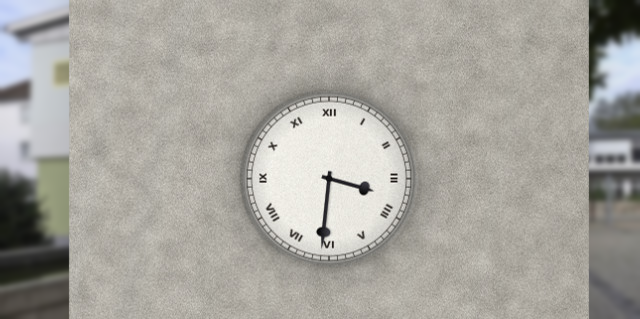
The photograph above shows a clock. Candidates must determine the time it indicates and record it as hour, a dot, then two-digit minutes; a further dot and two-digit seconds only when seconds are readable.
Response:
3.31
